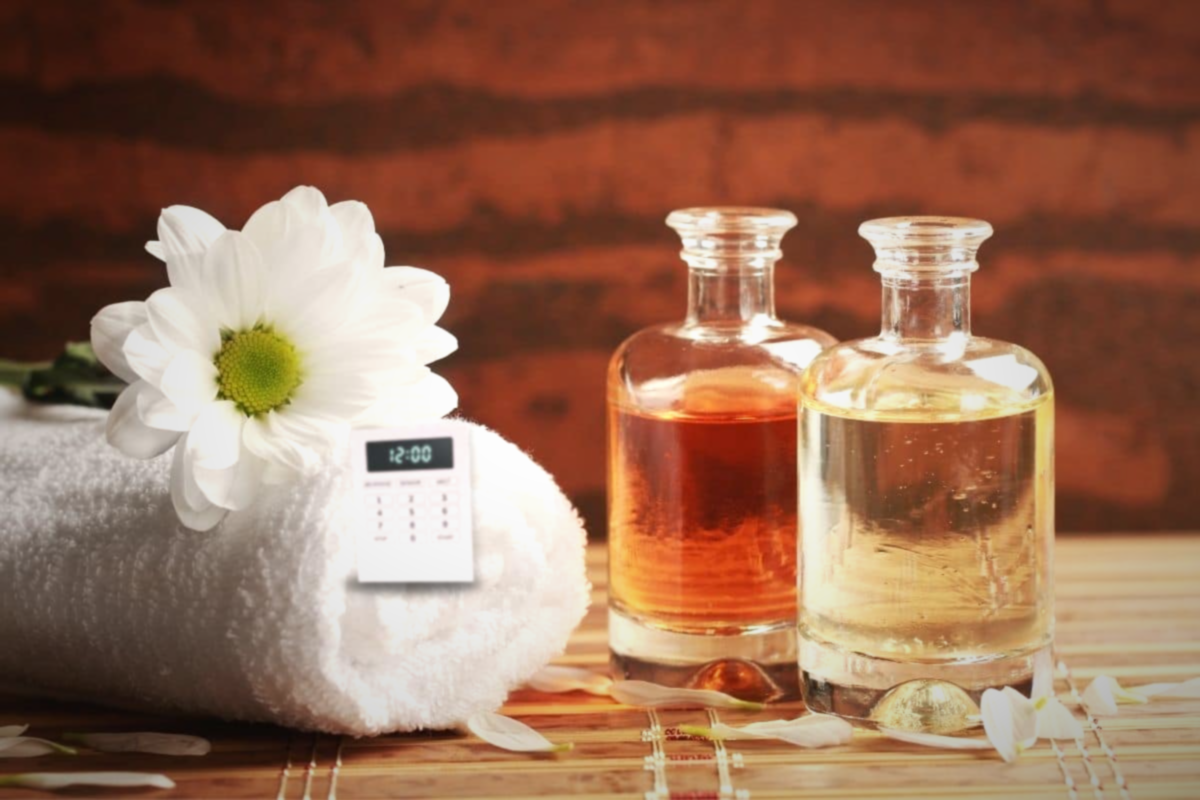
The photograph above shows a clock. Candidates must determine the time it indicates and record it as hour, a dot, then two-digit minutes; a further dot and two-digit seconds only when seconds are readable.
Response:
12.00
